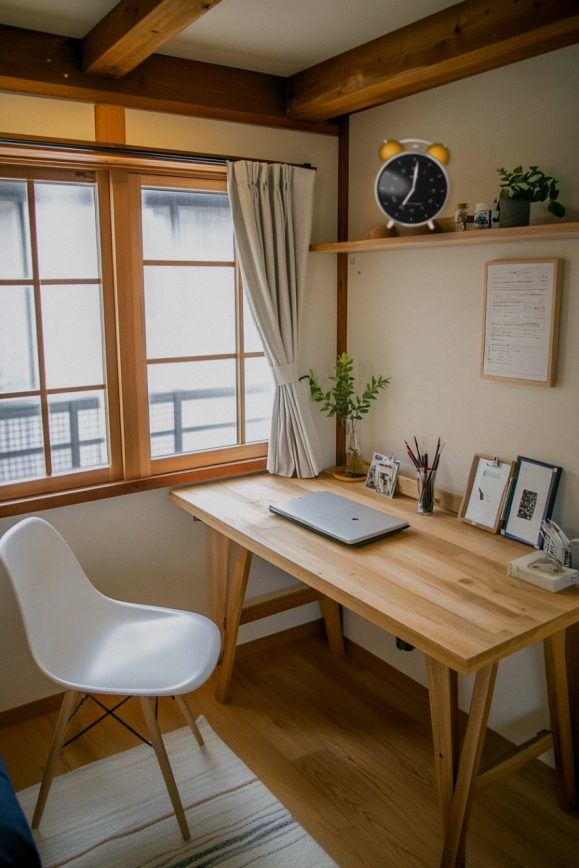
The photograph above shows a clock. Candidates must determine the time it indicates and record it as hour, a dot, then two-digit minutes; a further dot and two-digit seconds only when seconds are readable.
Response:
7.01
